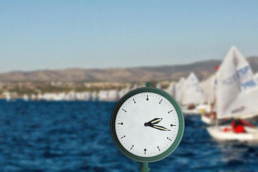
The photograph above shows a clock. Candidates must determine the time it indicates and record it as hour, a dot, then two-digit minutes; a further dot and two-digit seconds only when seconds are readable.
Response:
2.17
